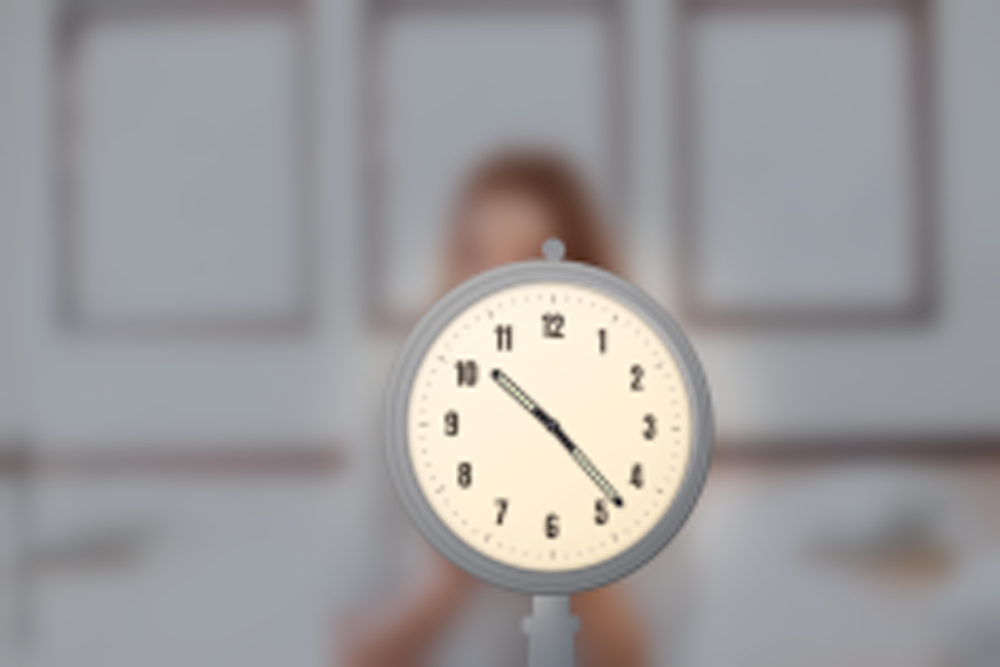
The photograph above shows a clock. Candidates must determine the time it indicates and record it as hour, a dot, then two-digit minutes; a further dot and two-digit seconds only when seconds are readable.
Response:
10.23
